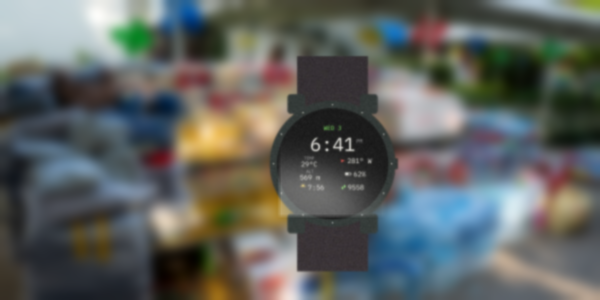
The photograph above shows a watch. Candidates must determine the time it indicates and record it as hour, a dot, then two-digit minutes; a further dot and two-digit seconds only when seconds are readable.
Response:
6.41
